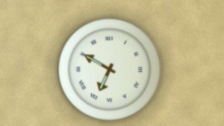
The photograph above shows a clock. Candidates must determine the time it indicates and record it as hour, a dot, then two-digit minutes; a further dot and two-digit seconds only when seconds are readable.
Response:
6.50
